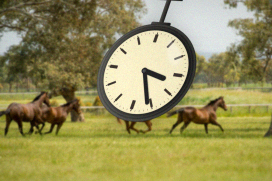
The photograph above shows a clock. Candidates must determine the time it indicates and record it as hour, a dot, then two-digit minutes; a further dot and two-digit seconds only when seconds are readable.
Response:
3.26
